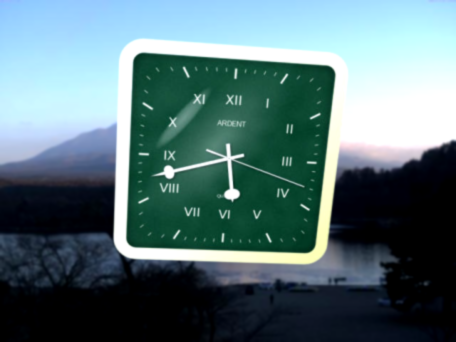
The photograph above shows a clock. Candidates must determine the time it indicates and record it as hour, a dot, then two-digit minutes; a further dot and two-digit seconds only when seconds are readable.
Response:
5.42.18
